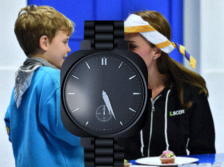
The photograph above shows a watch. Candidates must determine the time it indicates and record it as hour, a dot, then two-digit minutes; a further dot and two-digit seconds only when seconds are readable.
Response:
5.26
